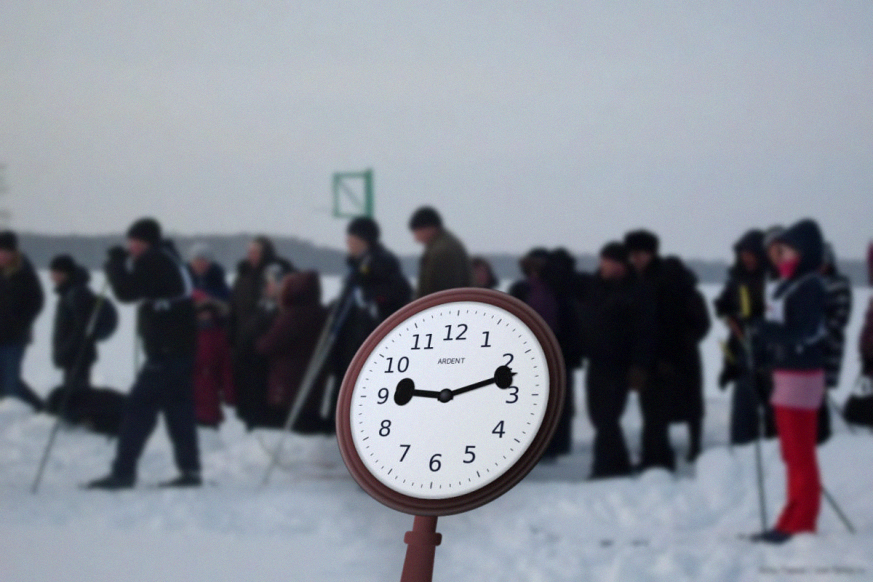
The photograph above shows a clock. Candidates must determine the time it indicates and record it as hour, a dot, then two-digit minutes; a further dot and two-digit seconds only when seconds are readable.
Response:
9.12
